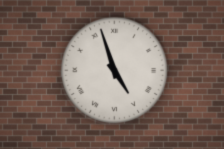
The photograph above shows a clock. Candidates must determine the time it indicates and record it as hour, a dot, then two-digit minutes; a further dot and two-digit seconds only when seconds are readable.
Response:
4.57
